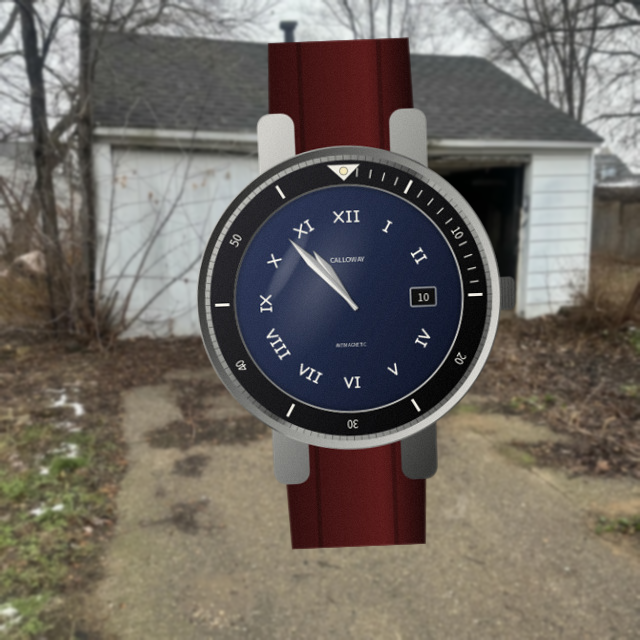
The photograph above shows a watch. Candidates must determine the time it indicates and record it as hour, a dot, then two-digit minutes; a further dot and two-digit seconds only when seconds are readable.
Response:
10.53
